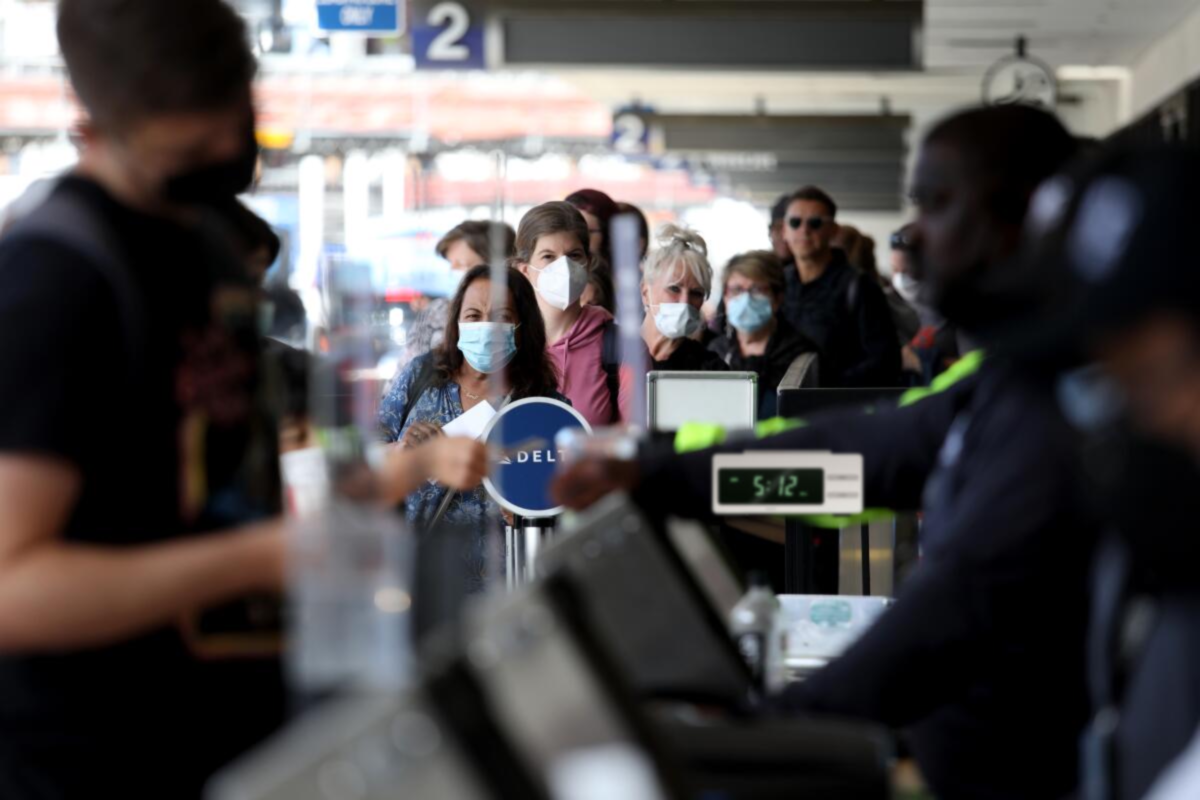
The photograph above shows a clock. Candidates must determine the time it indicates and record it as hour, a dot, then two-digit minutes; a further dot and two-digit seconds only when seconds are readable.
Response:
5.12
